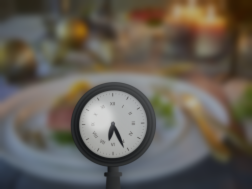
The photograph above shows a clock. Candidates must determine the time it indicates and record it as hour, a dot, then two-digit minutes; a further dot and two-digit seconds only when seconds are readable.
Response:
6.26
